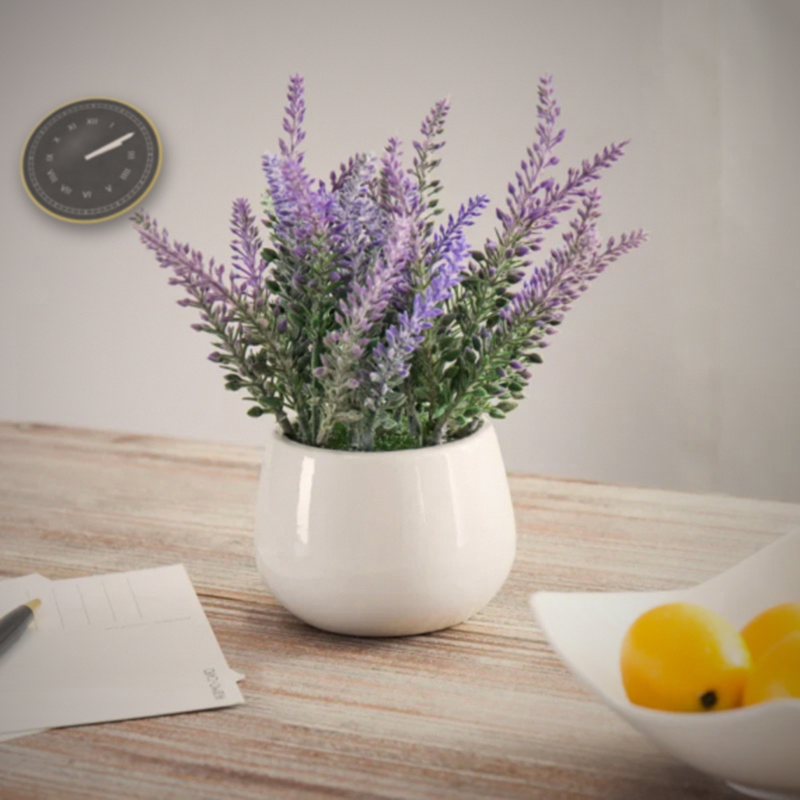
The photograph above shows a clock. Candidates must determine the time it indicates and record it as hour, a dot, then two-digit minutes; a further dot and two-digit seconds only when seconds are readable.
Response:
2.10
